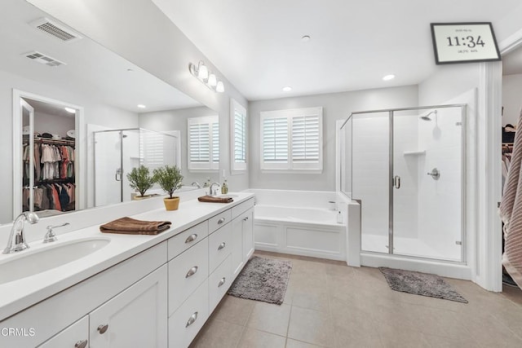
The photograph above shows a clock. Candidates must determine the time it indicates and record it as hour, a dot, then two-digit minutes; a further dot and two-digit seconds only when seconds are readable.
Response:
11.34
